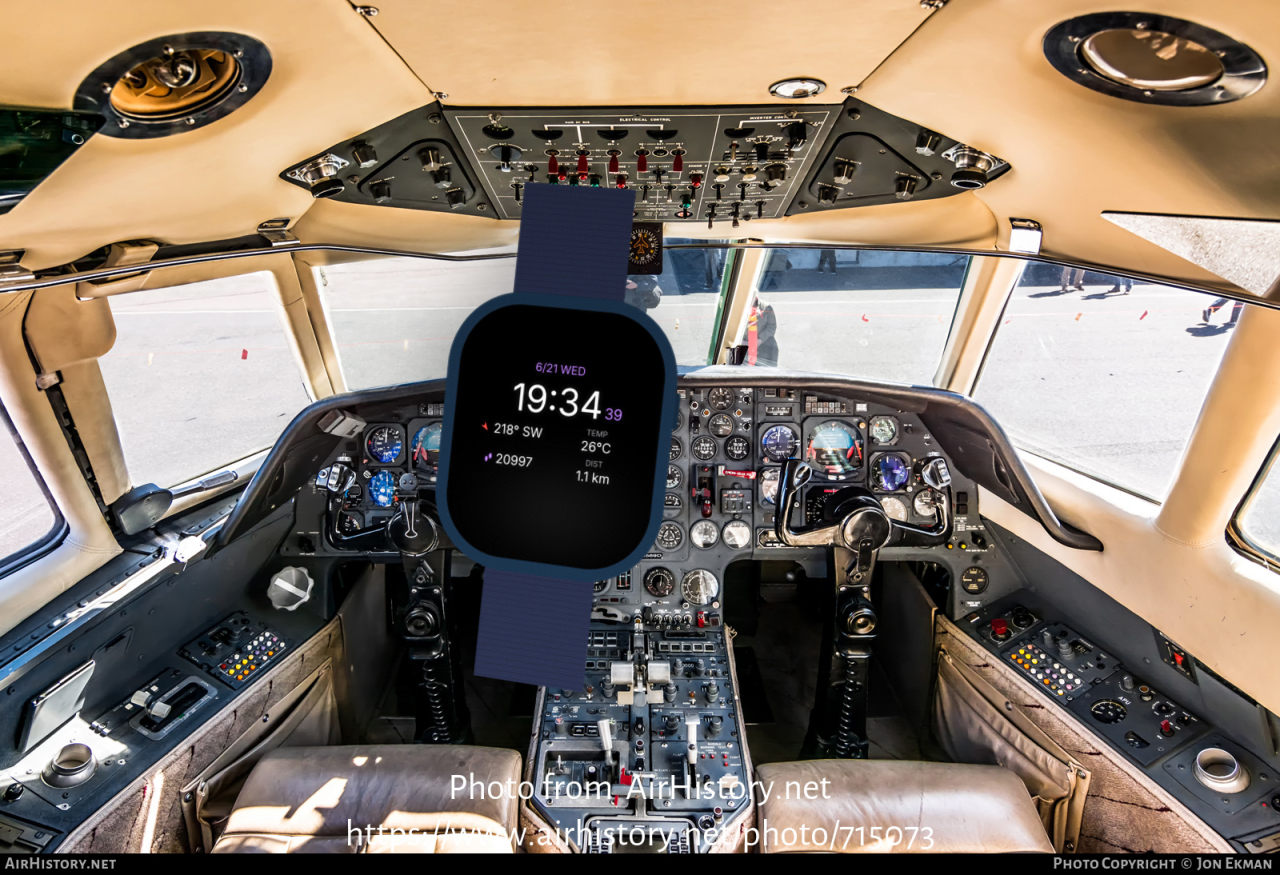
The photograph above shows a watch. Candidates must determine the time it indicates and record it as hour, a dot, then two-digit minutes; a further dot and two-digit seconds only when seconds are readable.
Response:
19.34.39
